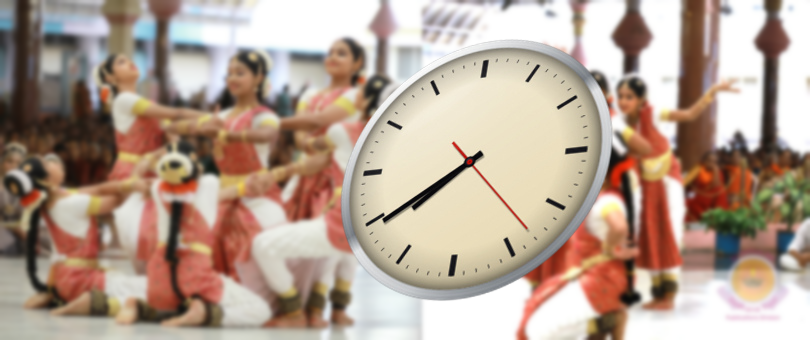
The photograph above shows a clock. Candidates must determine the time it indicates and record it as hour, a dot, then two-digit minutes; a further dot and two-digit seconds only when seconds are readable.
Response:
7.39.23
